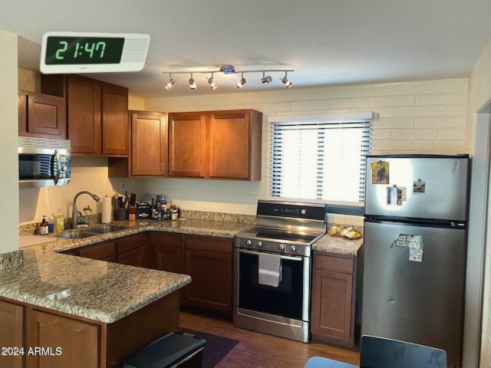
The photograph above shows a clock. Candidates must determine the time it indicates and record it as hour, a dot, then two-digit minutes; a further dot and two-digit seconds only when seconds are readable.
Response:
21.47
